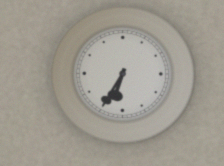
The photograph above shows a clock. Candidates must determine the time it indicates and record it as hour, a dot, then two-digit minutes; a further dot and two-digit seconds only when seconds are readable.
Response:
6.35
